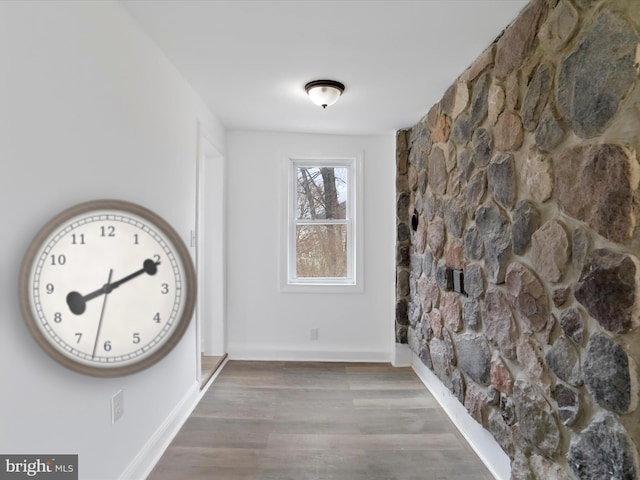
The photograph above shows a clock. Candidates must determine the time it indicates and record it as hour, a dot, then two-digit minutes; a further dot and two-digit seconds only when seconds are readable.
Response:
8.10.32
